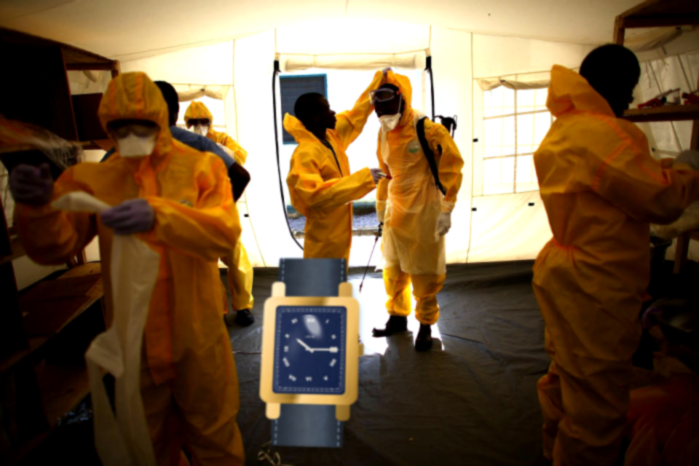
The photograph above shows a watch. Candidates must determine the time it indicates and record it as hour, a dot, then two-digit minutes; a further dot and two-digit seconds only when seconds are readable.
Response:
10.15
